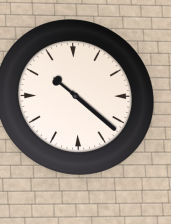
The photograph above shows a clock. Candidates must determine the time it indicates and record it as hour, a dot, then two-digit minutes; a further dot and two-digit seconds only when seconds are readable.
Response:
10.22
